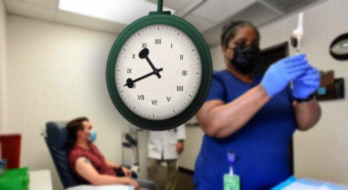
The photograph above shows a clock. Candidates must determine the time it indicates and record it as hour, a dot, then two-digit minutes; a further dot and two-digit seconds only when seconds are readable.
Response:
10.41
